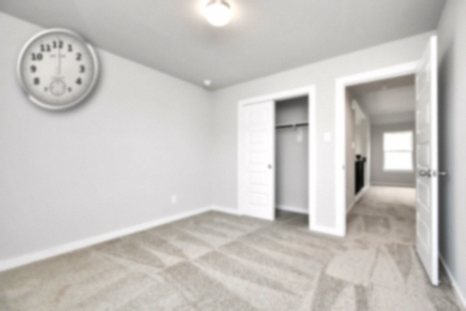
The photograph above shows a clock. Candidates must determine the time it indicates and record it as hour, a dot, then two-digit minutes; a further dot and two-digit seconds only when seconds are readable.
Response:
12.00
